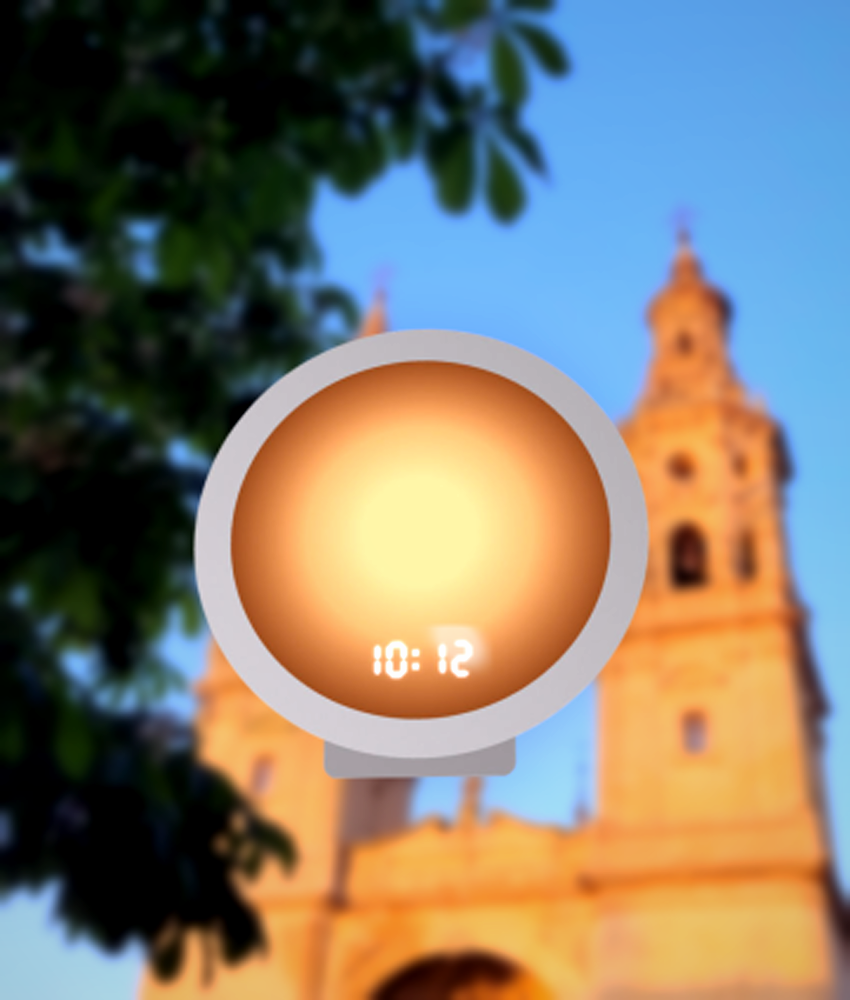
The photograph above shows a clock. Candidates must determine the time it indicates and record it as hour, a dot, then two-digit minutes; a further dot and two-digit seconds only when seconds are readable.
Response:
10.12
